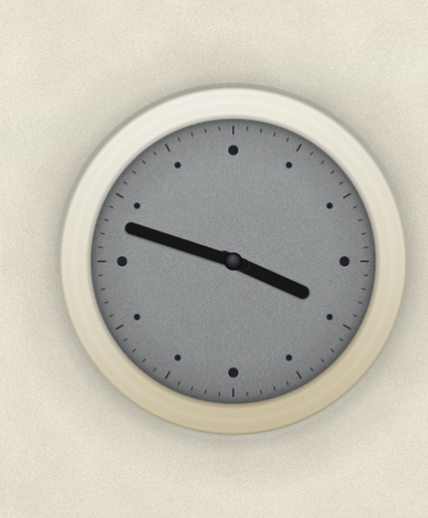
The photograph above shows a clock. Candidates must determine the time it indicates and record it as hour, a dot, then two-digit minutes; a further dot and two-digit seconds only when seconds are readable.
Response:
3.48
